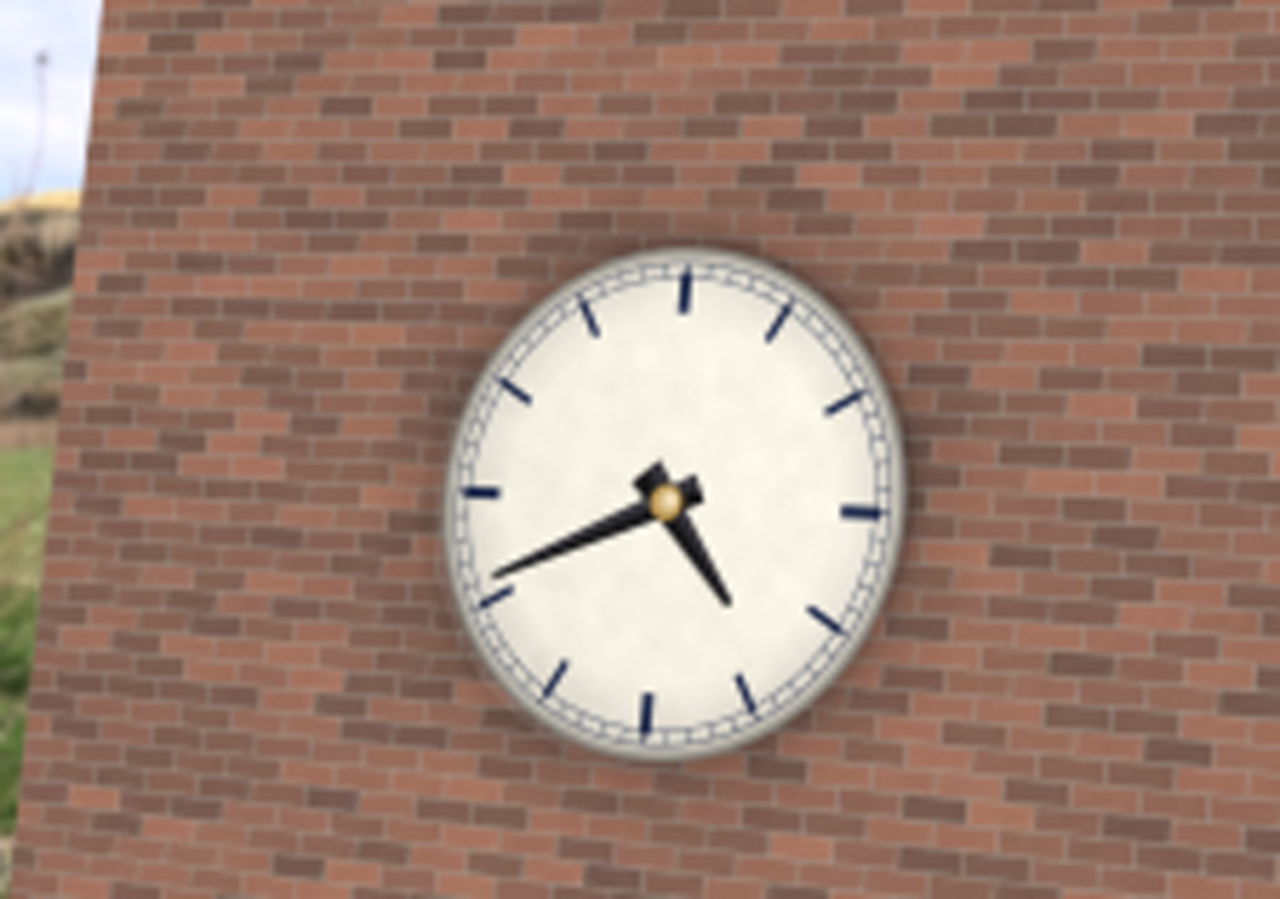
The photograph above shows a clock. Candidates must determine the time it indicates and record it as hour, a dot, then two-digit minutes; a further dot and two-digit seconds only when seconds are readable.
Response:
4.41
